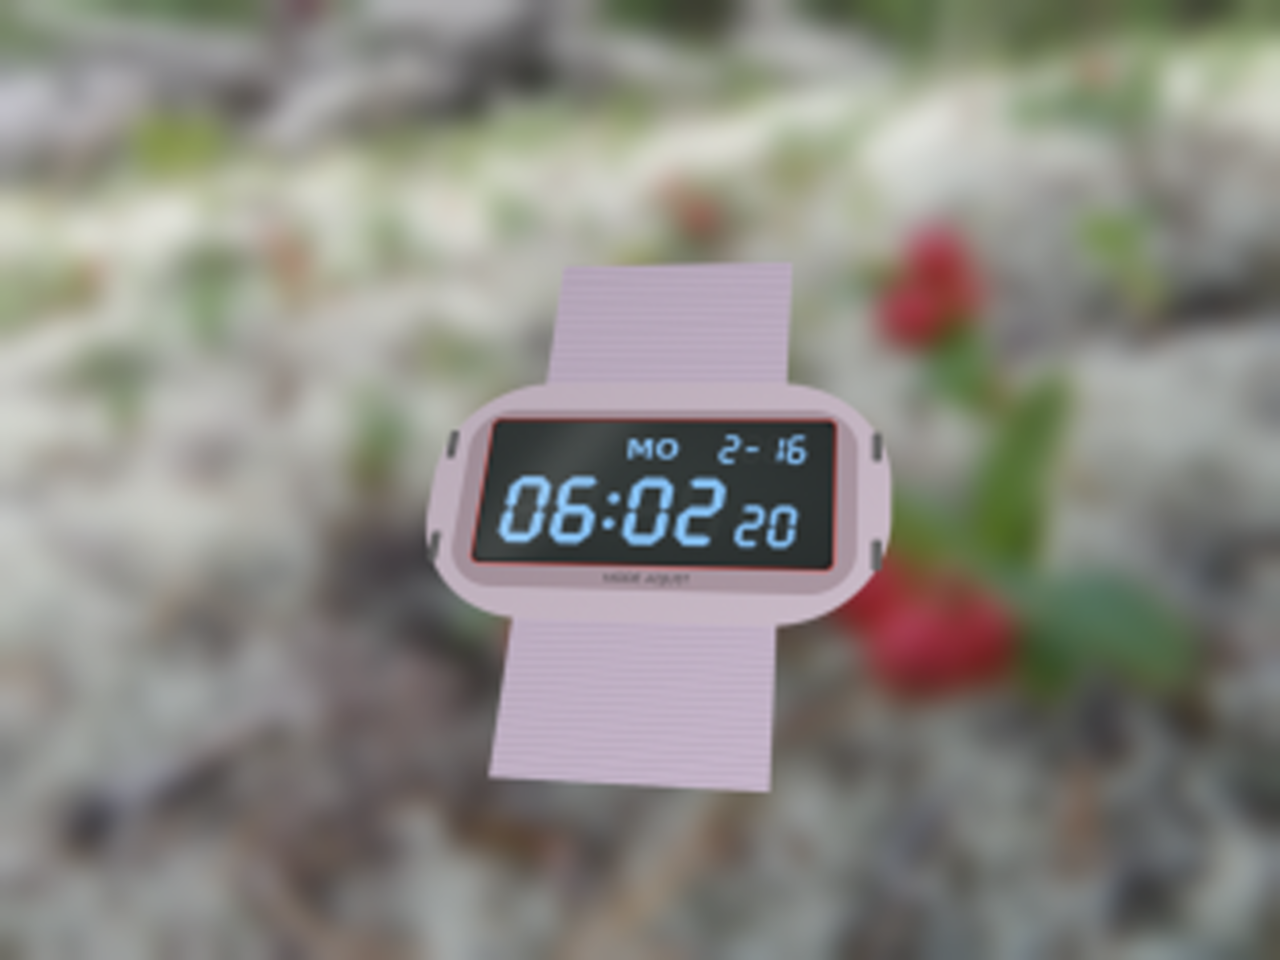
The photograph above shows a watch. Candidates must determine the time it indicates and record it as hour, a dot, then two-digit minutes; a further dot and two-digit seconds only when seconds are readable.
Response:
6.02.20
